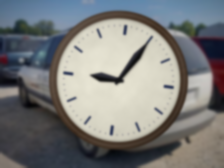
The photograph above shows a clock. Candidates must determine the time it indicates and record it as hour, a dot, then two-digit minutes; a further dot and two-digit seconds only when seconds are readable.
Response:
9.05
